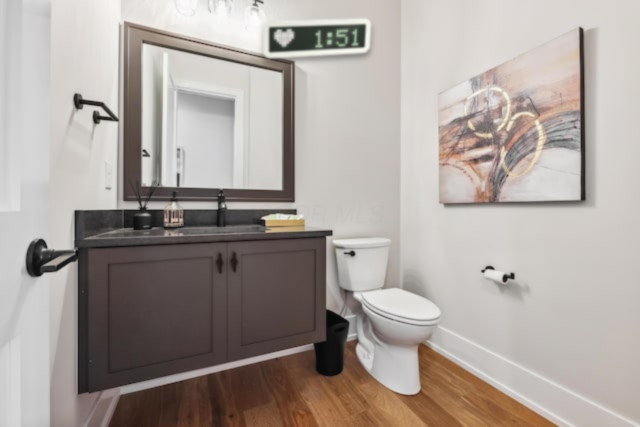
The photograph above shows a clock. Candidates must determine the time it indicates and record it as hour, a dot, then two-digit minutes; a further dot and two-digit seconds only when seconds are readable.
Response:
1.51
